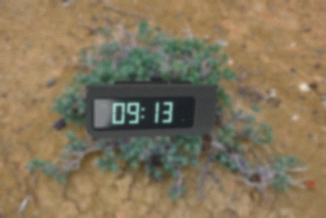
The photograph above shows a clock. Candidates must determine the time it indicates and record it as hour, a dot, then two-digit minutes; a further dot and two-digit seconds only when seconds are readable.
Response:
9.13
